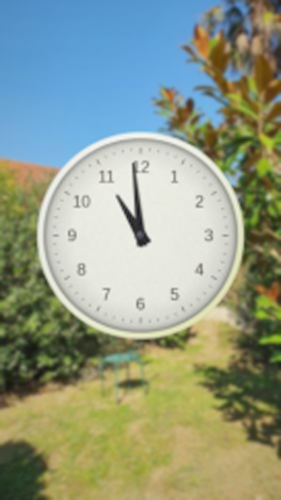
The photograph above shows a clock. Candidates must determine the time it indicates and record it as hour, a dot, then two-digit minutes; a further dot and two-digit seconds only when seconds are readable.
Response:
10.59
